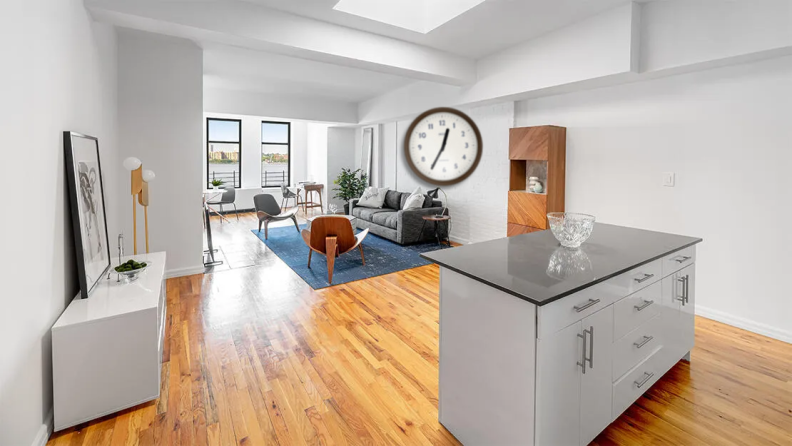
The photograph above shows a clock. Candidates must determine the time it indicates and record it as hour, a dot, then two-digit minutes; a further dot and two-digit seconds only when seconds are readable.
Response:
12.35
